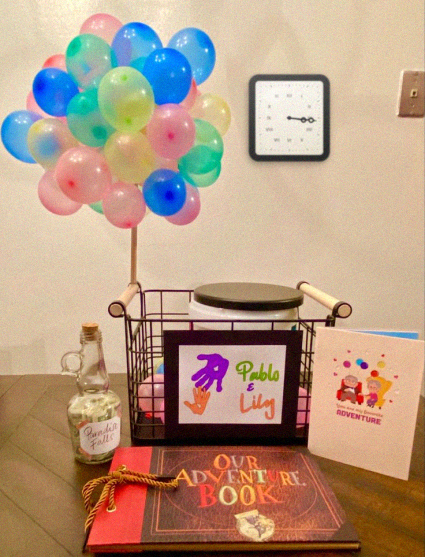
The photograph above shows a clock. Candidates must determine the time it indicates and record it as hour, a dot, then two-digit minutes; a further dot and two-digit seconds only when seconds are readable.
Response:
3.16
